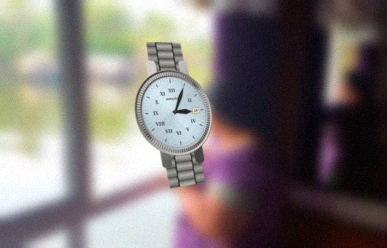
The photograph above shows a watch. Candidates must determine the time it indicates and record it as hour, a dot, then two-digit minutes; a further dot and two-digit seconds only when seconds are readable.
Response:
3.05
